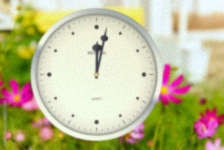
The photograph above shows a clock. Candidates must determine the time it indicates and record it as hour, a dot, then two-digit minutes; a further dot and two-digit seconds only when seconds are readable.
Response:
12.02
